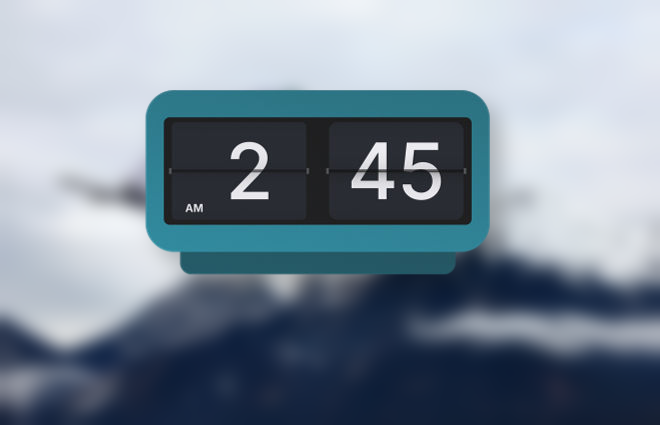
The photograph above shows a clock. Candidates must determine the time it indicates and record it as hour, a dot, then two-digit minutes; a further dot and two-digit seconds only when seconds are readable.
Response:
2.45
